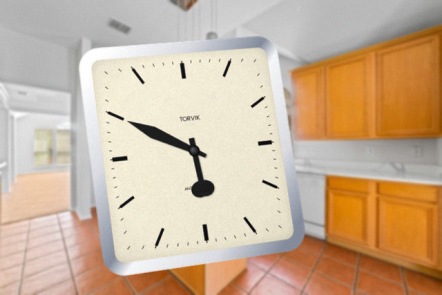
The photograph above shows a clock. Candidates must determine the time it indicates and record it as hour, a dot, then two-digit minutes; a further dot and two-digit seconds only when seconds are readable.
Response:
5.50
